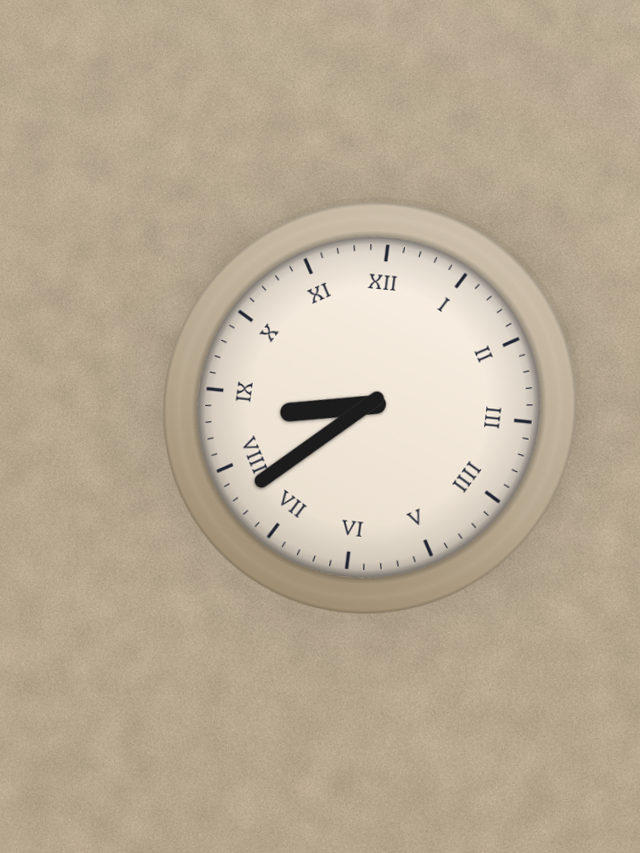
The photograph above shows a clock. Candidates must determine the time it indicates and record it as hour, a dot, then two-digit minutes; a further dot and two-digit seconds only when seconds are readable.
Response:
8.38
